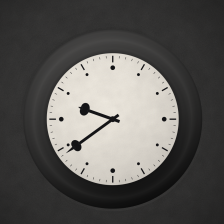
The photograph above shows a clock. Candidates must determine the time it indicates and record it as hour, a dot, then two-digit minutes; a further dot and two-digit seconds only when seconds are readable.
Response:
9.39
